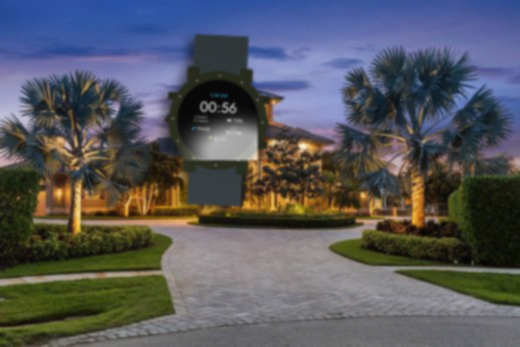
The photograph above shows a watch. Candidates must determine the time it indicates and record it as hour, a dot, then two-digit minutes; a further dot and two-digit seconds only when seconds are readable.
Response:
0.56
